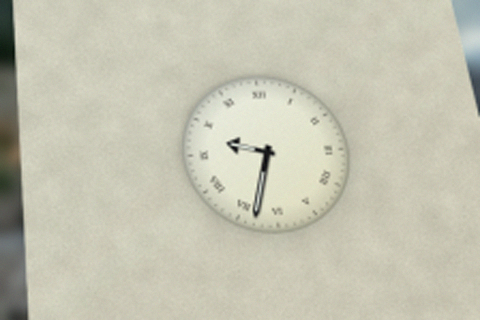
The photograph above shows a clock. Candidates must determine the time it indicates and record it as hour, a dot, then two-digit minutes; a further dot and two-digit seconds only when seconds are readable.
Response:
9.33
